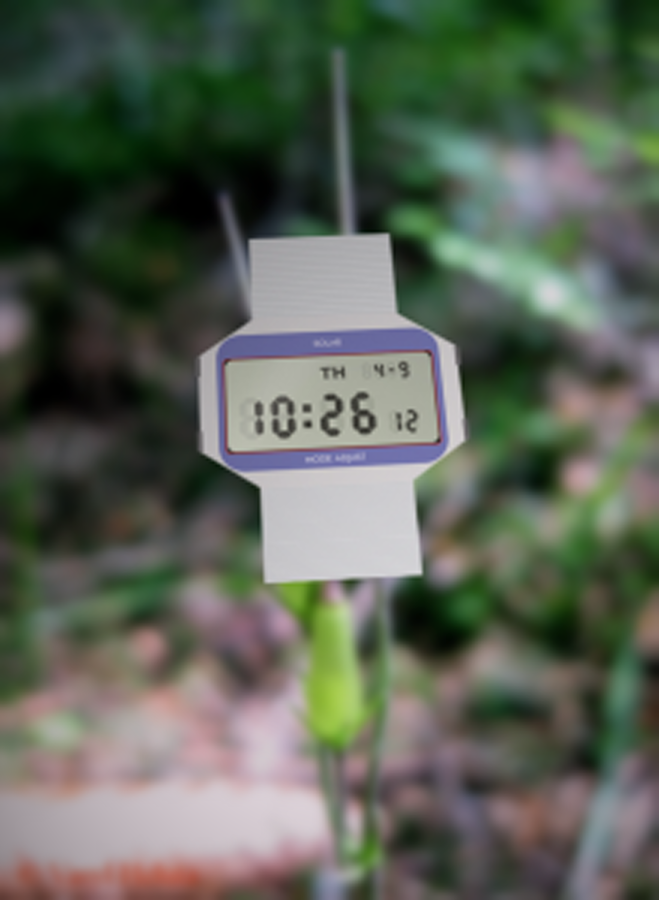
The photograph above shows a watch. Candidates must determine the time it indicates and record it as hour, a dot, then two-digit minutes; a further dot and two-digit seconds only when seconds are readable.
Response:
10.26.12
